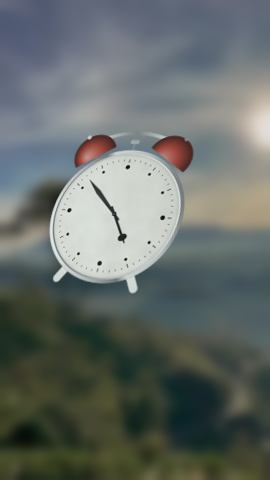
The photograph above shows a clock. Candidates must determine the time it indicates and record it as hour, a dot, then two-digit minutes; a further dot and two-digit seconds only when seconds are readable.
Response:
4.52
